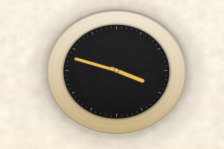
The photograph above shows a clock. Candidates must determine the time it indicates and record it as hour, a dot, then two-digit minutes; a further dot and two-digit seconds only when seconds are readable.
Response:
3.48
